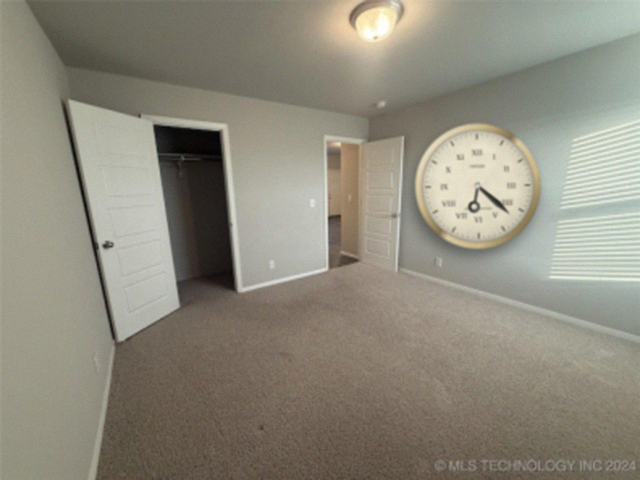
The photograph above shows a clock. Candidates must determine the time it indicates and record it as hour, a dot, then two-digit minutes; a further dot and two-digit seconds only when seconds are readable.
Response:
6.22
